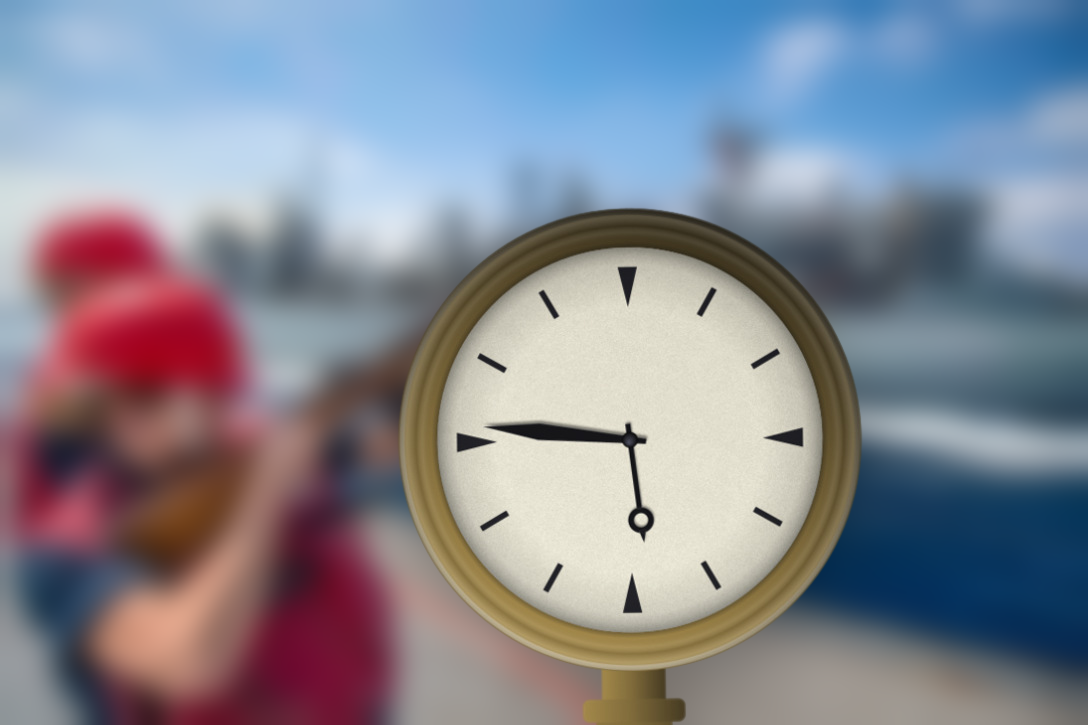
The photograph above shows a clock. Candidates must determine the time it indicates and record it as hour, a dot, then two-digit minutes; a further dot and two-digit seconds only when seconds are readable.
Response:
5.46
